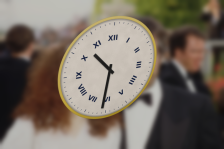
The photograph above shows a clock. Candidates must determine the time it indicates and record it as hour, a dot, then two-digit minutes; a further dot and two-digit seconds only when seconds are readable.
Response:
10.31
